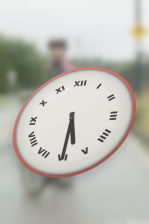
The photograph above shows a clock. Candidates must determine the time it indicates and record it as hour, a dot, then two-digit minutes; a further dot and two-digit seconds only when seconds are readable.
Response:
5.30
